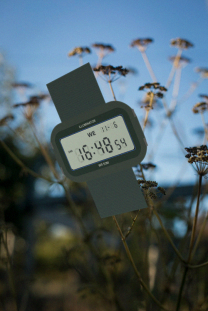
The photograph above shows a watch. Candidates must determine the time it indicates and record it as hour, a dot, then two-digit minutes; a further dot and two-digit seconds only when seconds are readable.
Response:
16.48.54
